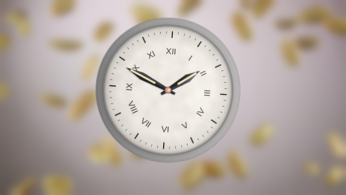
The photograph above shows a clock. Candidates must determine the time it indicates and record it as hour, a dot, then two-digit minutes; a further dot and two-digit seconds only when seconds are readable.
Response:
1.49
